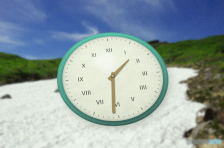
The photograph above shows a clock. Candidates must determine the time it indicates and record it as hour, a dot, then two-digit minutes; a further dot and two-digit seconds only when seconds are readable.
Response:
1.31
